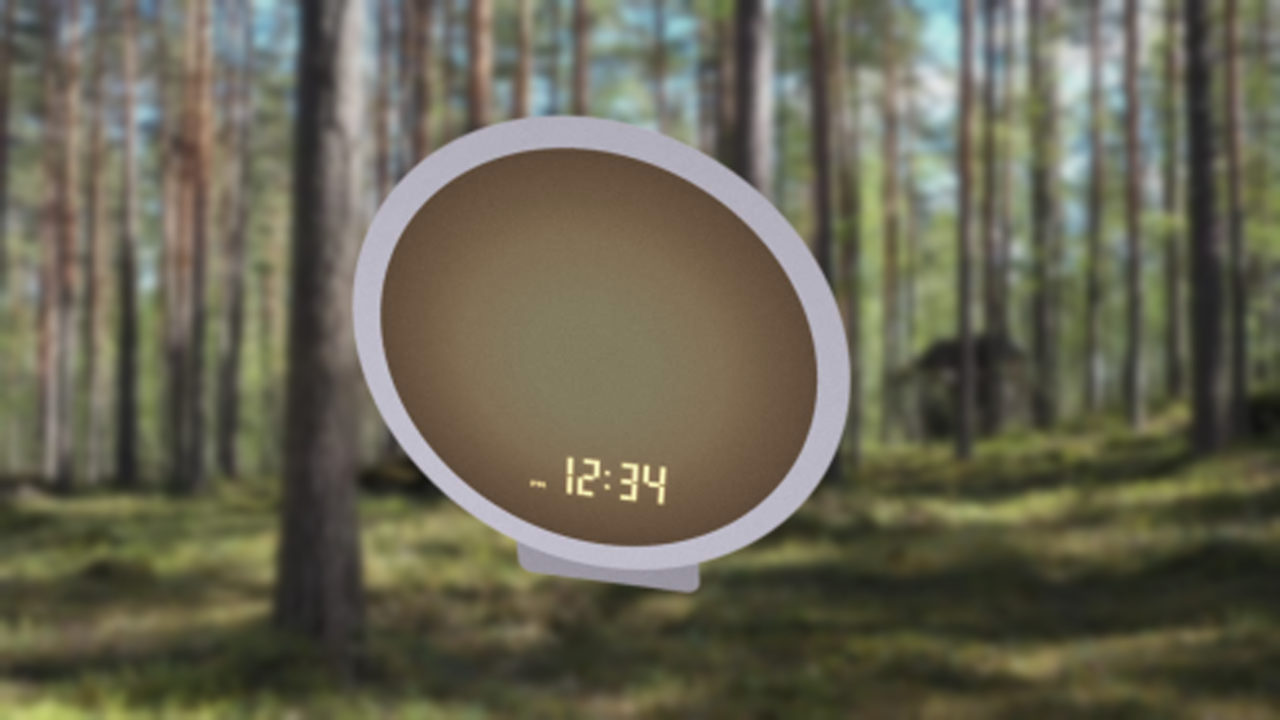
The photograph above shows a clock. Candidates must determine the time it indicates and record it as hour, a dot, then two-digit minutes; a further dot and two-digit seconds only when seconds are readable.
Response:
12.34
